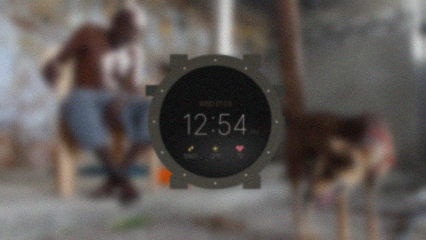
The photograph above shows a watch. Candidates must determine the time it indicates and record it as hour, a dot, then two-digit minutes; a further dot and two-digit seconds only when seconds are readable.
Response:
12.54
